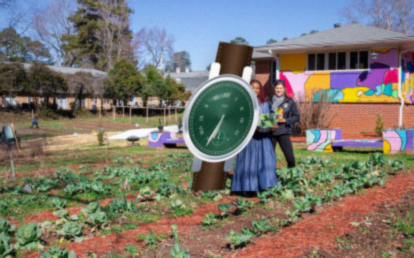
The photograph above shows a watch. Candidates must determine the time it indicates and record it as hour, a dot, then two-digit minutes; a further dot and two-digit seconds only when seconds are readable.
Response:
6.34
